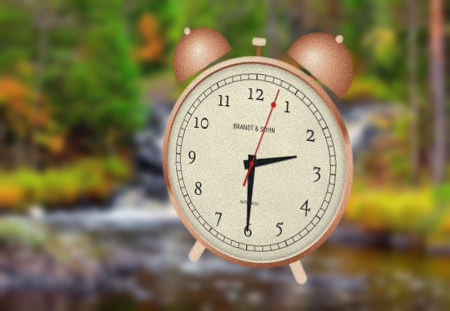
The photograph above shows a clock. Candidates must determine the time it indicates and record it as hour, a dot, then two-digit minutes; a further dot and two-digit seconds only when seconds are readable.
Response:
2.30.03
